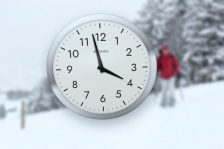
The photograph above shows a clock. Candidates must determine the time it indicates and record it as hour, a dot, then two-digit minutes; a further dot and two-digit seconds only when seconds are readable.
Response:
3.58
